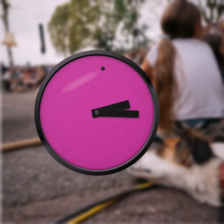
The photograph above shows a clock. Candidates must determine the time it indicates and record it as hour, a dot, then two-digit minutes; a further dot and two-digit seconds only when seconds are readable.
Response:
2.14
